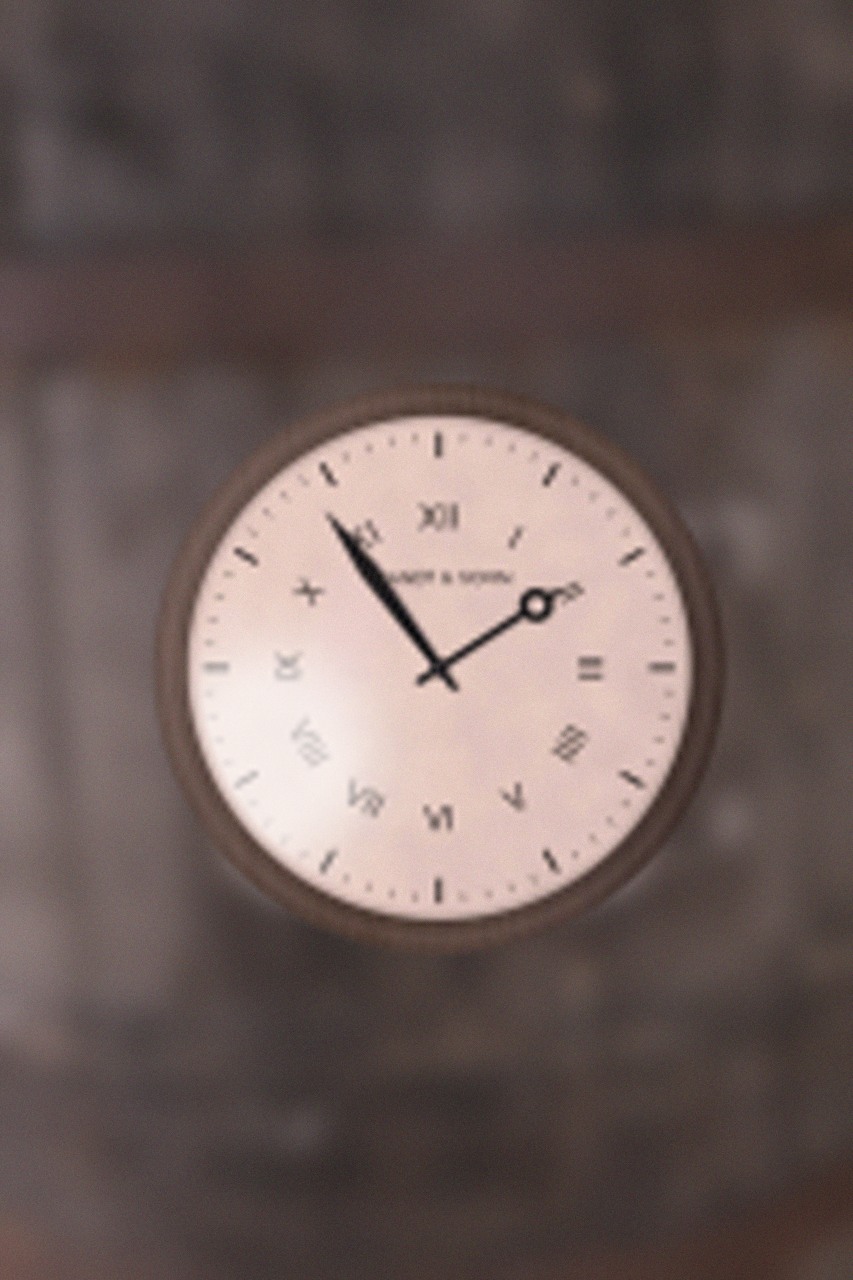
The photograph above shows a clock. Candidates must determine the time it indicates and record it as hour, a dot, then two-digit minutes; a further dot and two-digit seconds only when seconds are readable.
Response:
1.54
